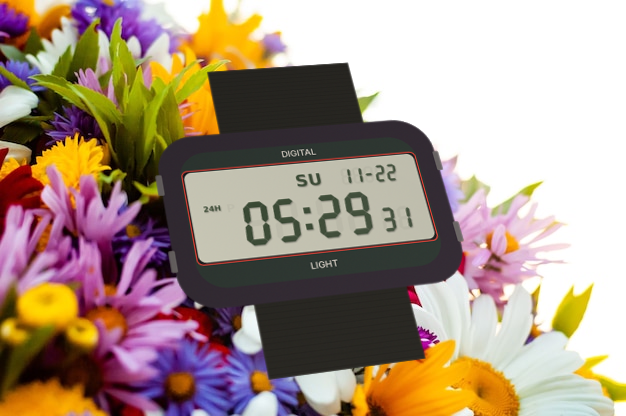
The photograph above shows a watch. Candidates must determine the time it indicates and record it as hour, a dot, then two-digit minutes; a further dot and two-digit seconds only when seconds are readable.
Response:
5.29.31
